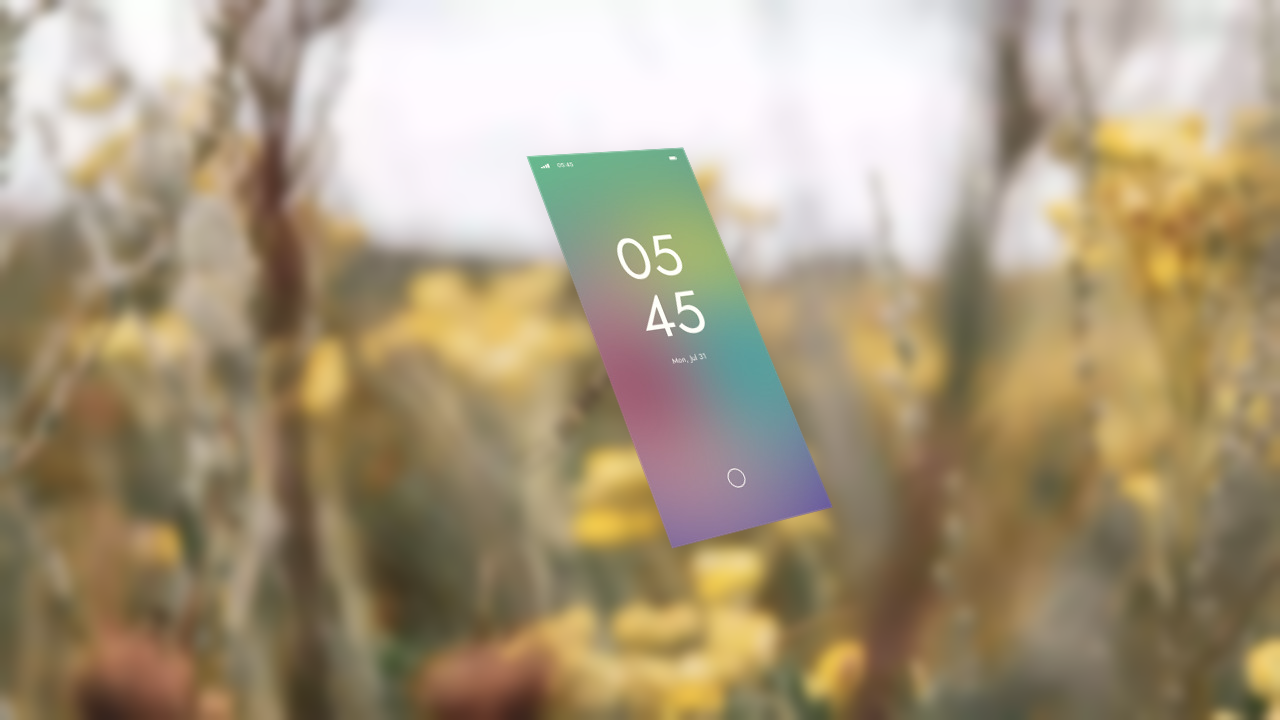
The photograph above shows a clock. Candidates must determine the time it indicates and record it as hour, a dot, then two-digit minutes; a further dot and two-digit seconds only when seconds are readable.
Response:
5.45
